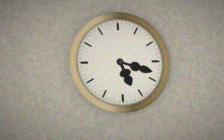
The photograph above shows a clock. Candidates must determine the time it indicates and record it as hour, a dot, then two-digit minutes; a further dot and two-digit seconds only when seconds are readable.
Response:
5.18
